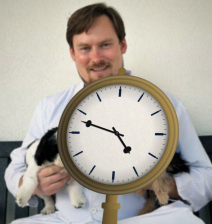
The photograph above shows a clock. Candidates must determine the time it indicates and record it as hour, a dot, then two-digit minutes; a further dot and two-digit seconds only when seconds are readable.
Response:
4.48
